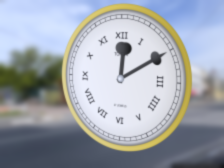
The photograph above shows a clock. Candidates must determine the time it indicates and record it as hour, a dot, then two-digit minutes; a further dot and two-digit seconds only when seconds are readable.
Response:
12.10
